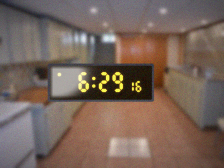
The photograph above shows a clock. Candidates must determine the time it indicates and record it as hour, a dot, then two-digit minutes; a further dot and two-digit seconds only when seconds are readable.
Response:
6.29.16
